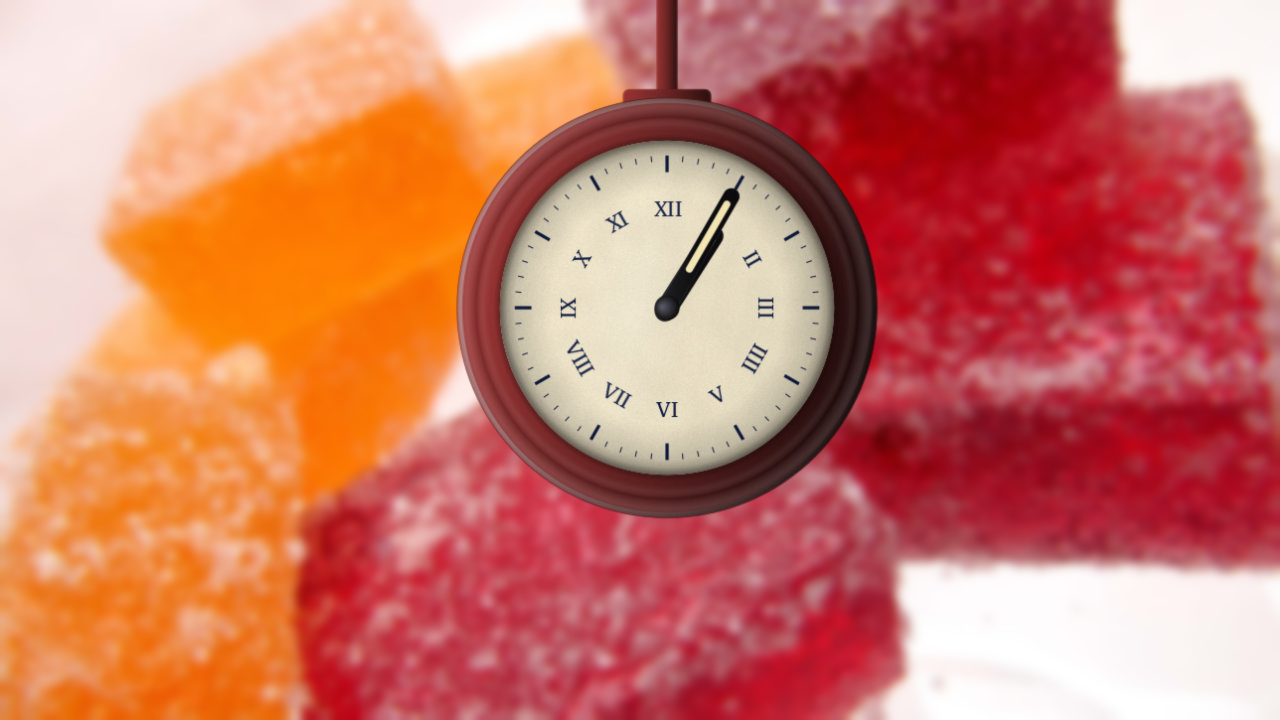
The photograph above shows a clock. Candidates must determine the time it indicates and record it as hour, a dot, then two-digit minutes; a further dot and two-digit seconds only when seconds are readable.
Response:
1.05
